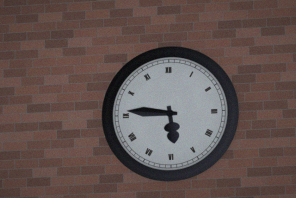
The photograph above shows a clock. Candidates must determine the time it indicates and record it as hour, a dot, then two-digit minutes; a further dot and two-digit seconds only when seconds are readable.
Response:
5.46
